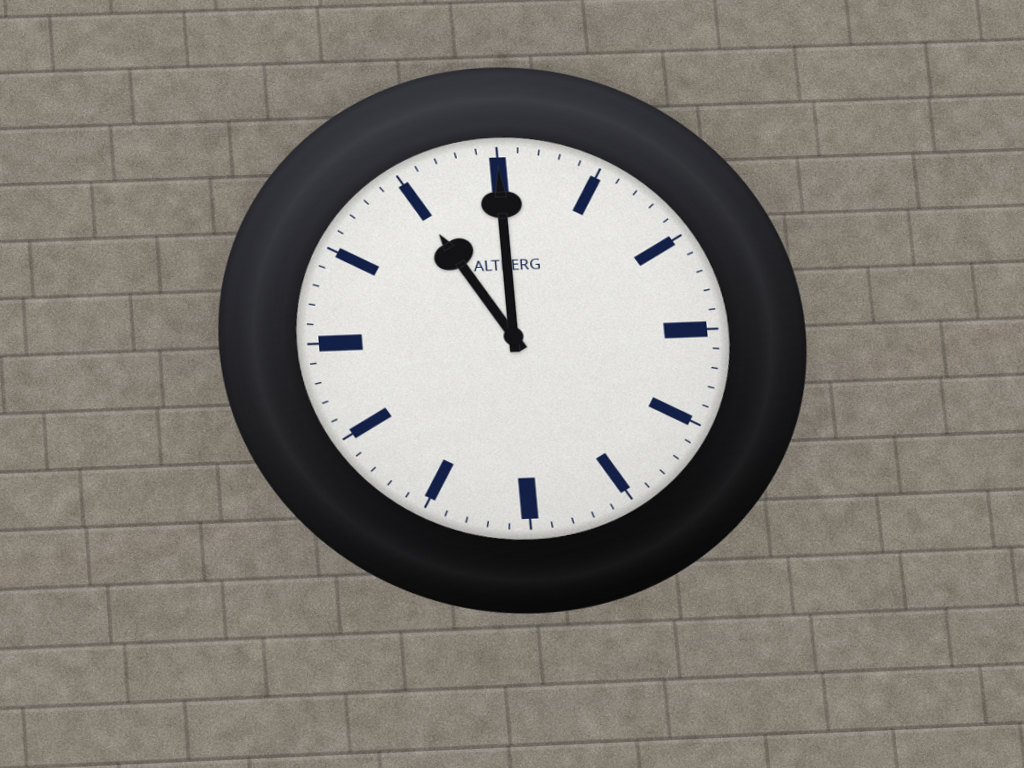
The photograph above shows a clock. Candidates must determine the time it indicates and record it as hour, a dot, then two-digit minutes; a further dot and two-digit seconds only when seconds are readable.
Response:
11.00
